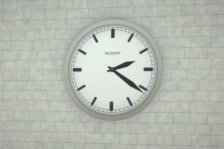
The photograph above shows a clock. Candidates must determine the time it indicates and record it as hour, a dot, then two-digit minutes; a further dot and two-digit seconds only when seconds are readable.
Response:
2.21
